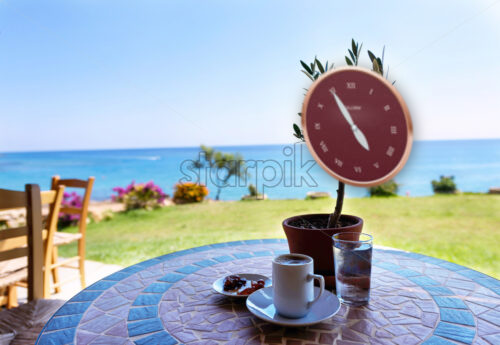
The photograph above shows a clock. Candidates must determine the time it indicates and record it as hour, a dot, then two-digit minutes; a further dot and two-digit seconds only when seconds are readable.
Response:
4.55
